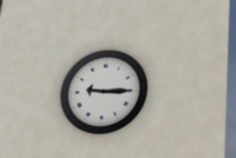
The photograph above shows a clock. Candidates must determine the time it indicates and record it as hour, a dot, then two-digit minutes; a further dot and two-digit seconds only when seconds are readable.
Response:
9.15
